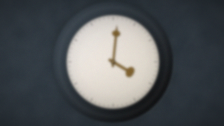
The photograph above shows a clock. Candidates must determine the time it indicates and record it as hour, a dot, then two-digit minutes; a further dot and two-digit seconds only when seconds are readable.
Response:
4.01
